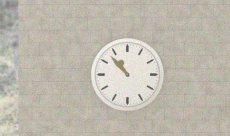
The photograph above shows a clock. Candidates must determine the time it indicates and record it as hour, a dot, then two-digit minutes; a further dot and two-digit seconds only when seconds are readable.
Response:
10.53
